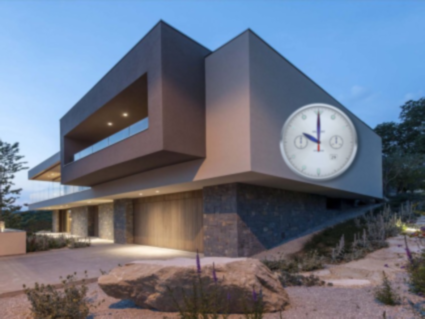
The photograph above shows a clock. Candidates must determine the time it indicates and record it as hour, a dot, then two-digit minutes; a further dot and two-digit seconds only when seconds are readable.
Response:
10.00
